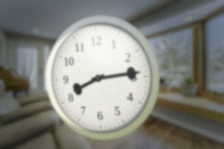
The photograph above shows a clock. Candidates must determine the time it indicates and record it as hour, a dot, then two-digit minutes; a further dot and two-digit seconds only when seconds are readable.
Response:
8.14
